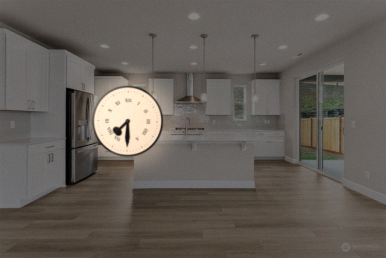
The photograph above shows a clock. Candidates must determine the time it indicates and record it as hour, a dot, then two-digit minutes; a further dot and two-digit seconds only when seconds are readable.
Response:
7.30
